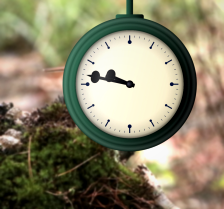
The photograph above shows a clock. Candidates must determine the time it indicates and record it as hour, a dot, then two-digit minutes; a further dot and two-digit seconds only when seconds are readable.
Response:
9.47
